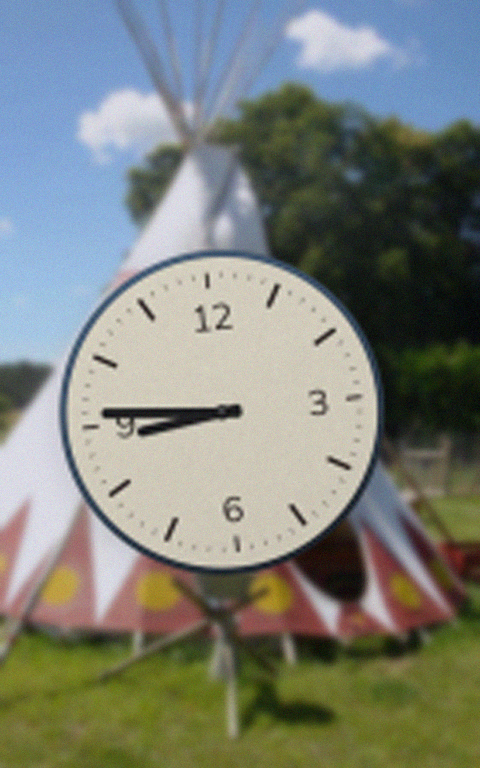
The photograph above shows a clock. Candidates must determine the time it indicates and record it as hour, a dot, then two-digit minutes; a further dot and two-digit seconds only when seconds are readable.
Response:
8.46
